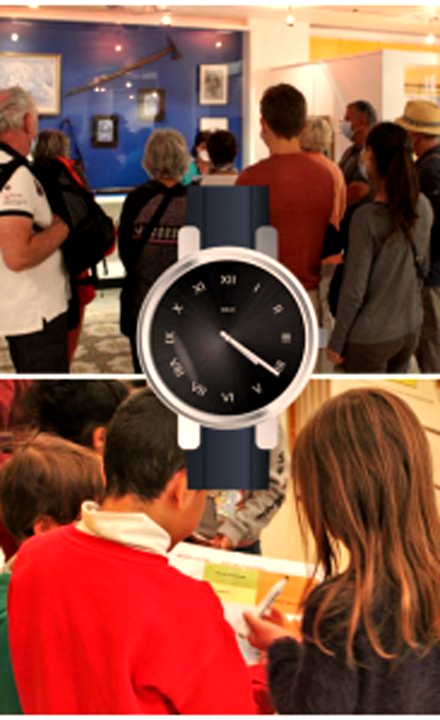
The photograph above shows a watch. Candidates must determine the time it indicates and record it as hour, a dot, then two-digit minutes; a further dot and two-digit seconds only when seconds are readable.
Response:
4.21
